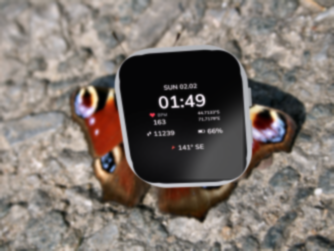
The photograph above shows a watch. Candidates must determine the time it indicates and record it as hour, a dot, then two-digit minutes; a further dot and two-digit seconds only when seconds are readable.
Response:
1.49
